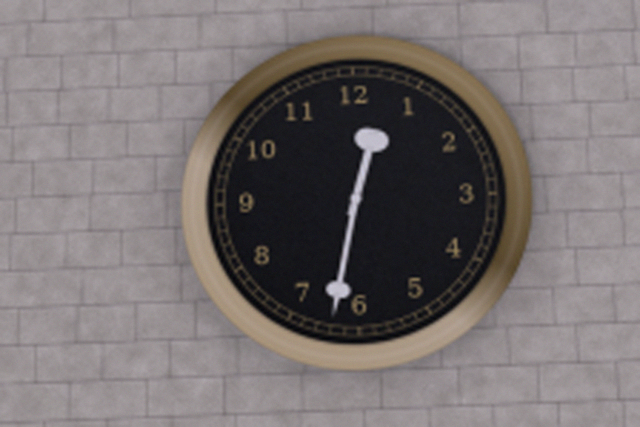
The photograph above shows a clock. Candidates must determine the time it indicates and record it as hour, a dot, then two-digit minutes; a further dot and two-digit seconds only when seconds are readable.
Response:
12.32
